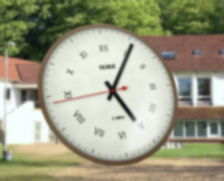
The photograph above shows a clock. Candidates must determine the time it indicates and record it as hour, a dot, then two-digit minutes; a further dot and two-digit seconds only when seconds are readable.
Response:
5.05.44
